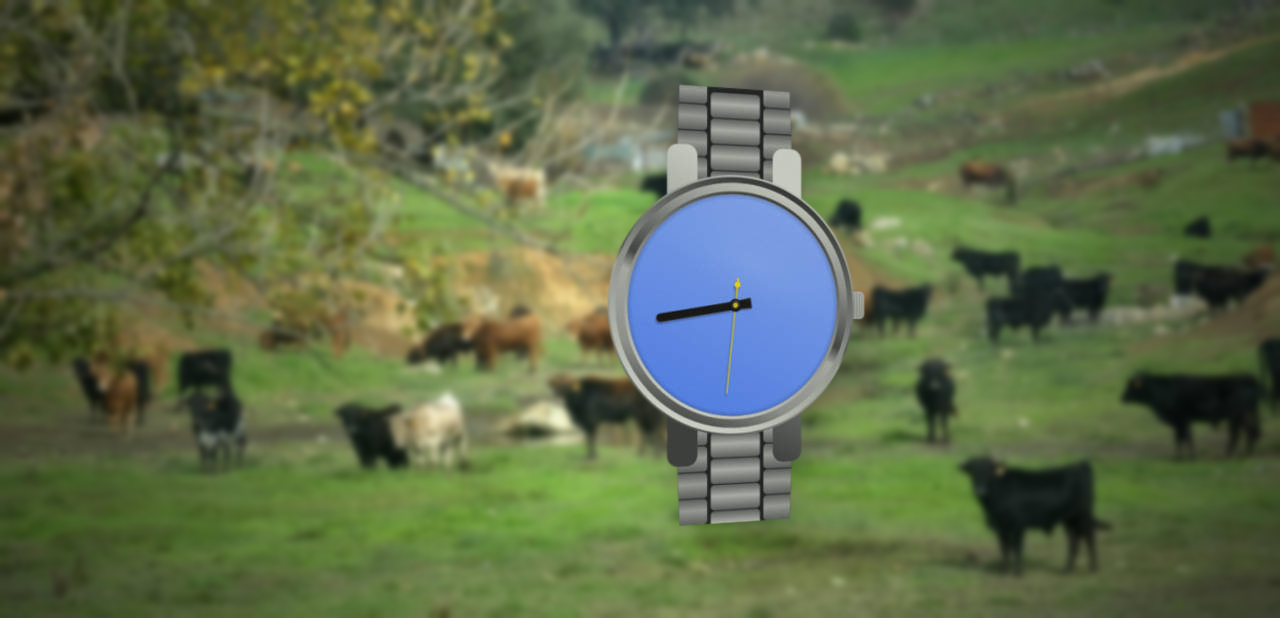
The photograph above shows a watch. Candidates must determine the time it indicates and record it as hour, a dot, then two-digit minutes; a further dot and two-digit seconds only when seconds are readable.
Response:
8.43.31
